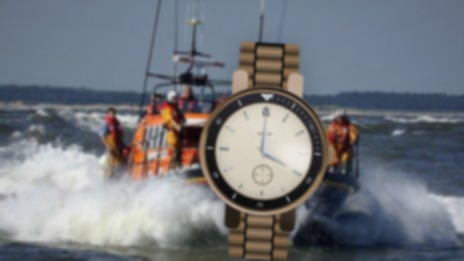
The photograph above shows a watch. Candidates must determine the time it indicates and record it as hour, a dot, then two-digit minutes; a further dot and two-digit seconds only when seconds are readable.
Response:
4.00
